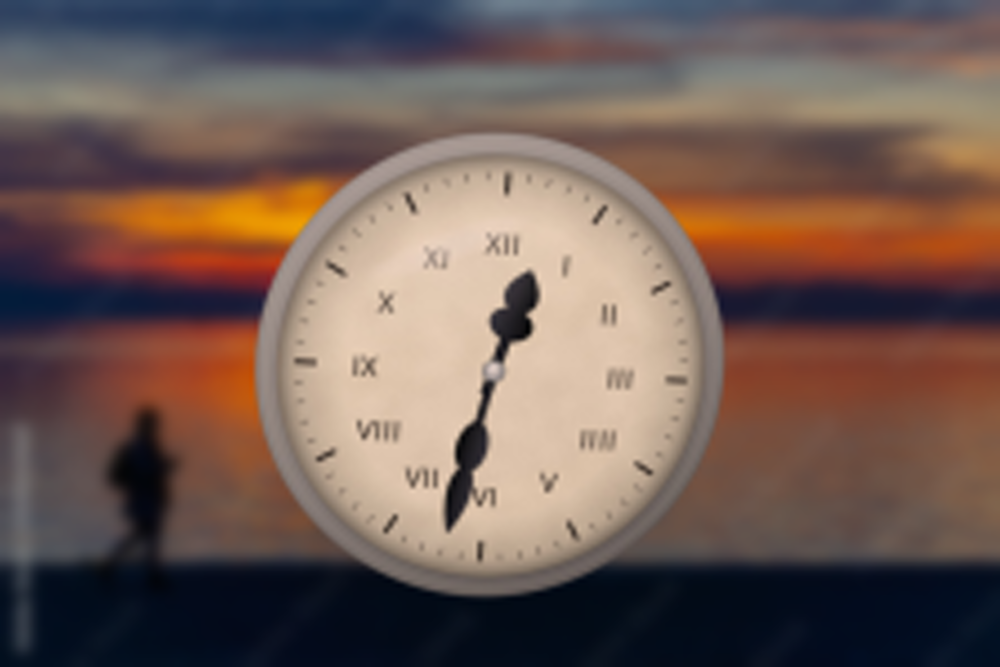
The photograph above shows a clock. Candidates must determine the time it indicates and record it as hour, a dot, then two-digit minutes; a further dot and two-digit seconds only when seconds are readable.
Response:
12.32
